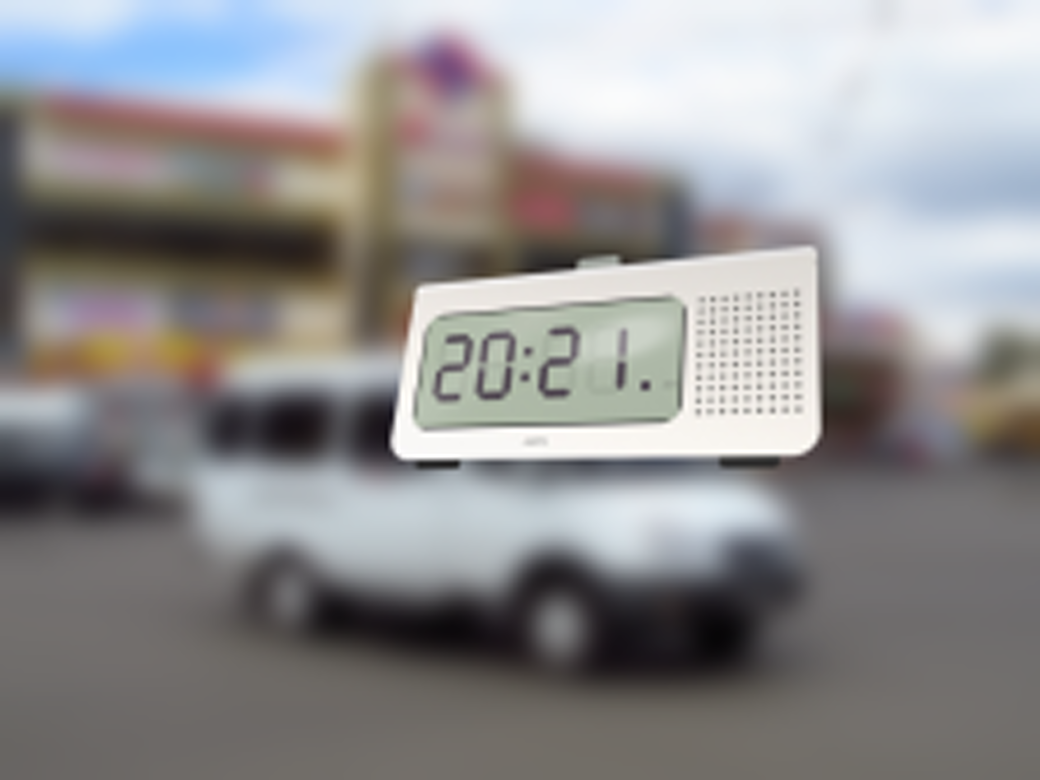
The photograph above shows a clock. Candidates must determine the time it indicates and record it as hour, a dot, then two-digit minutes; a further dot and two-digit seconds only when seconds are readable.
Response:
20.21
